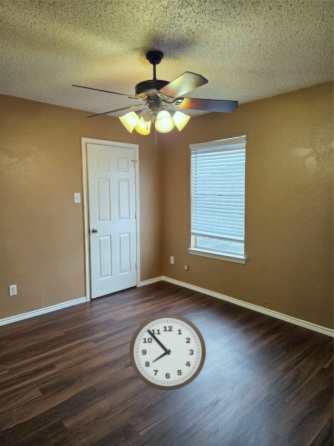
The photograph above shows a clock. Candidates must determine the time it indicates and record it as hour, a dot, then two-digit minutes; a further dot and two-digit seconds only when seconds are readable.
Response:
7.53
